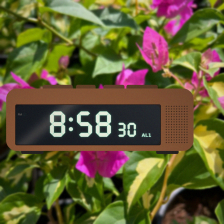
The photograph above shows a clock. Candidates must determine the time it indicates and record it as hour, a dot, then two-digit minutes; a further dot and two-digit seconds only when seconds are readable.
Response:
8.58.30
